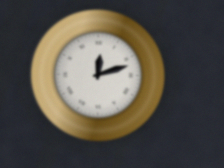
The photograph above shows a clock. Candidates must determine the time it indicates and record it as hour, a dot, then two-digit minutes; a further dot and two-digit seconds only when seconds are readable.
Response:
12.12
